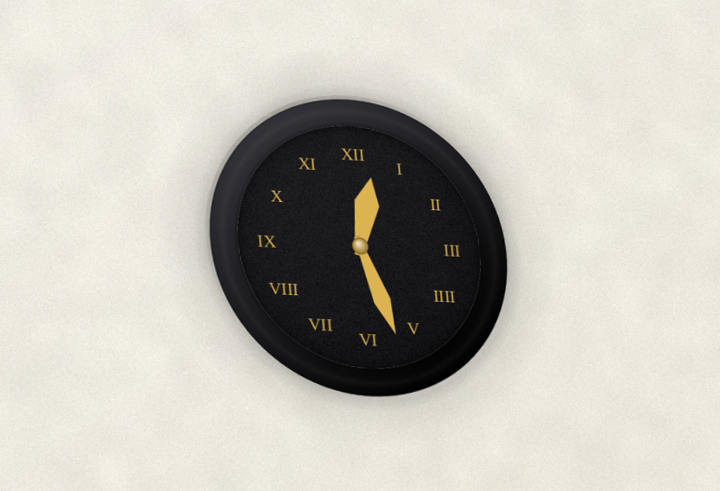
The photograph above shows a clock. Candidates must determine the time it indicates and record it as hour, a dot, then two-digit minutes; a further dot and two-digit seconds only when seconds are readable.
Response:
12.27
